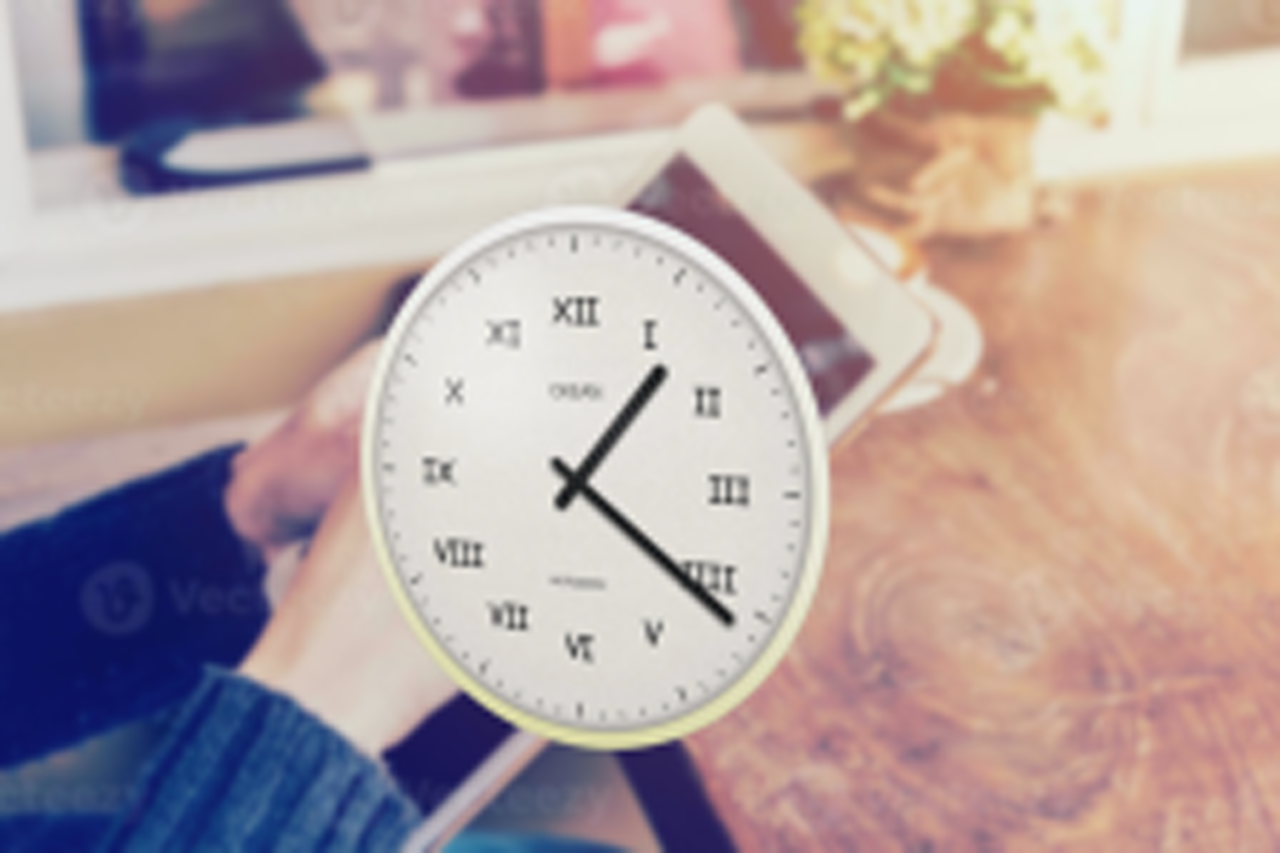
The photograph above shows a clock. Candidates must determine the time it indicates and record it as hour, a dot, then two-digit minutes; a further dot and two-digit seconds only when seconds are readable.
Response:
1.21
